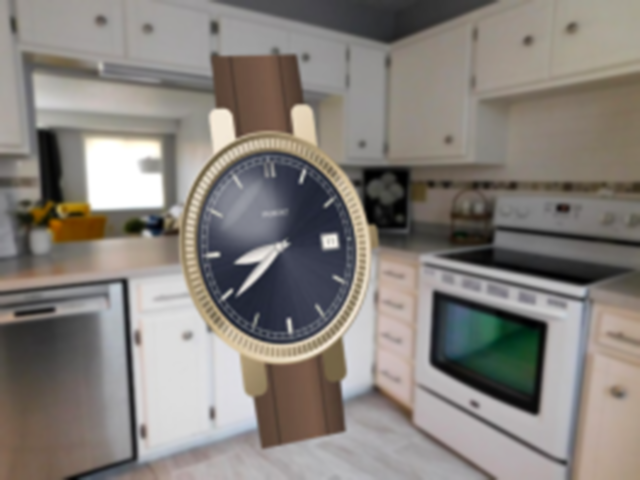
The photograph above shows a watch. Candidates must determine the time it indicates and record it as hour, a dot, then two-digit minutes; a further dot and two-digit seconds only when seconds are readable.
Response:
8.39
